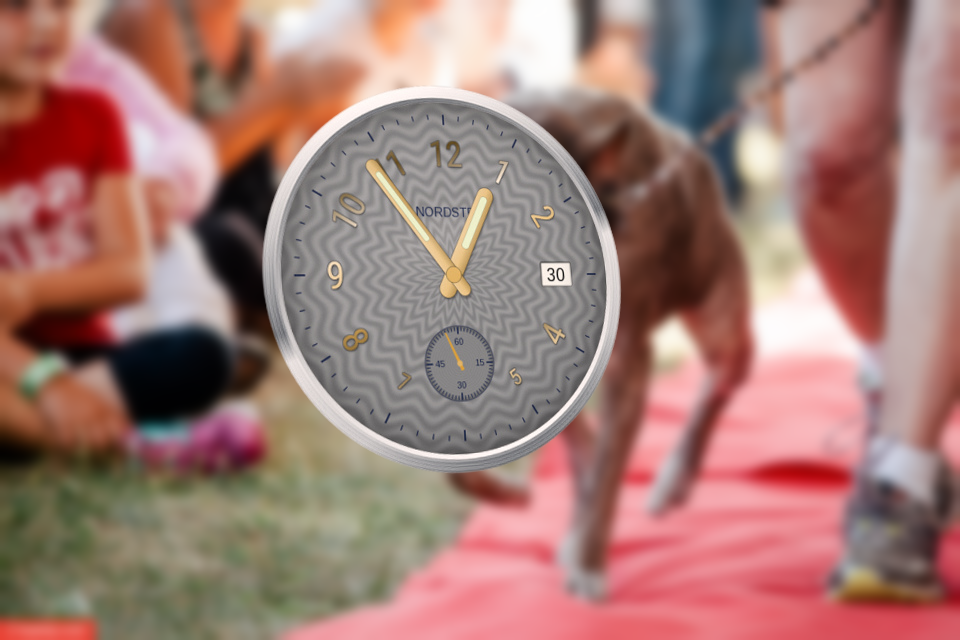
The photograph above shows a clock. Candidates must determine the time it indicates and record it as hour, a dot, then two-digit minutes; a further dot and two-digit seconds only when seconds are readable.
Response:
12.53.56
